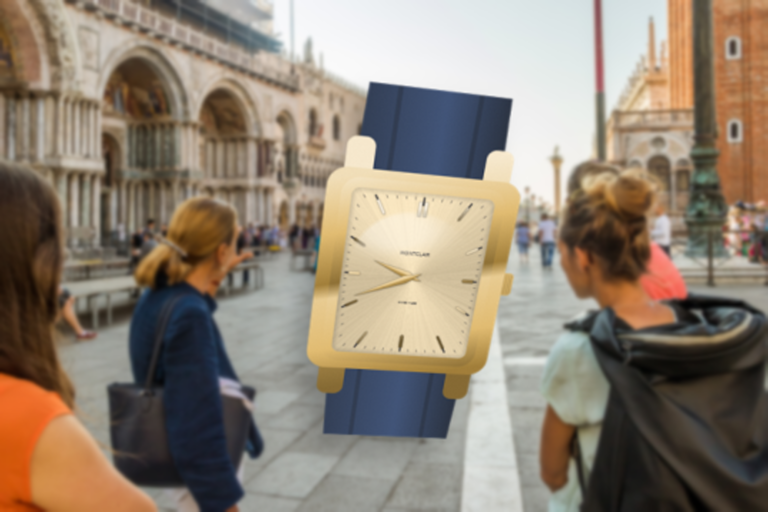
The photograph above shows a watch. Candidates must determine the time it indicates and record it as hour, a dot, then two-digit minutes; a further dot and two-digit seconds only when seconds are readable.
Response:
9.41
